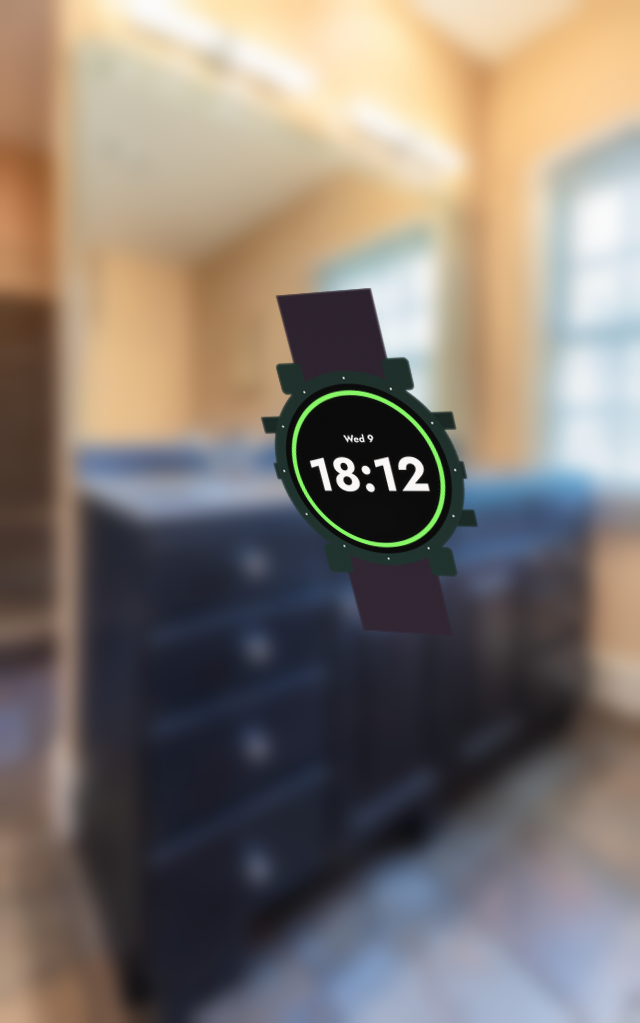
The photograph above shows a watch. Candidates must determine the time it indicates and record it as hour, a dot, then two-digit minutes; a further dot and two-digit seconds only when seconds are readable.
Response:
18.12
